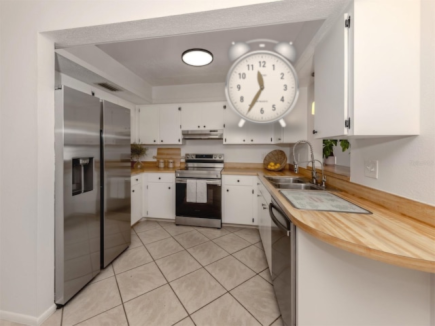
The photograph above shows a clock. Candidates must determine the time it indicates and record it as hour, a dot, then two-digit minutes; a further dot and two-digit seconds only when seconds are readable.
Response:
11.35
